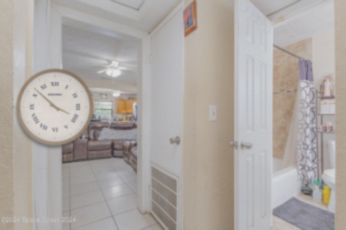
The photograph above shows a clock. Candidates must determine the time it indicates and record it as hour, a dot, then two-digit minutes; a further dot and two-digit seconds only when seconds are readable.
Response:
3.52
